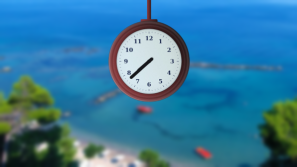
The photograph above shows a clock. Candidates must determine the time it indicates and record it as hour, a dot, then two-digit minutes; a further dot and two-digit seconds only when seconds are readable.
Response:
7.38
